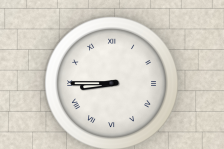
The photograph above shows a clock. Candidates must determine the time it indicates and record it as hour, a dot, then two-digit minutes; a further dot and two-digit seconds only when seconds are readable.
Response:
8.45
